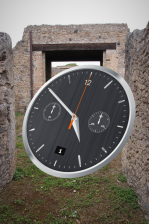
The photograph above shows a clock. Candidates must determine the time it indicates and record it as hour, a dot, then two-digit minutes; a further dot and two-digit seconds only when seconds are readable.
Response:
4.50
